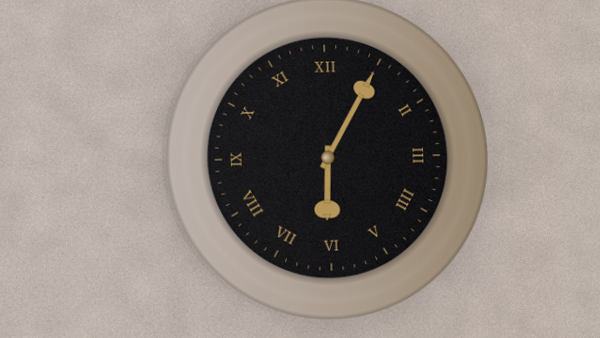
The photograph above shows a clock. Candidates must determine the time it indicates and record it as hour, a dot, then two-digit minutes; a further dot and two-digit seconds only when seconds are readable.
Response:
6.05
